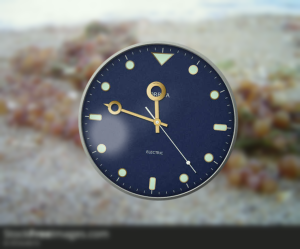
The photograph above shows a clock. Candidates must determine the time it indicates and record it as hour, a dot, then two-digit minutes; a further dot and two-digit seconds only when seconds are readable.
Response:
11.47.23
